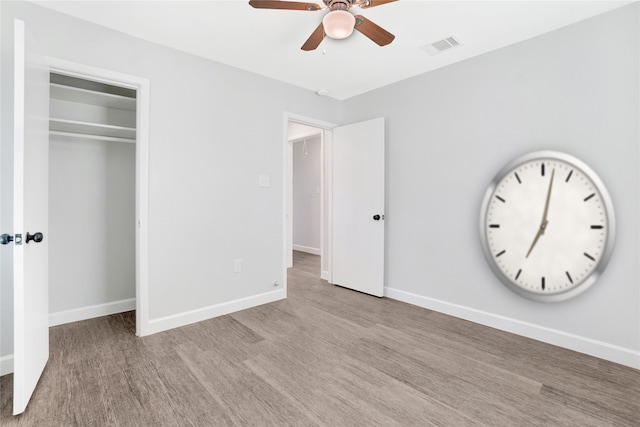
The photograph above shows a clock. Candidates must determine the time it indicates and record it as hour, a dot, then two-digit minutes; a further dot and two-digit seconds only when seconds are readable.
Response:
7.02
